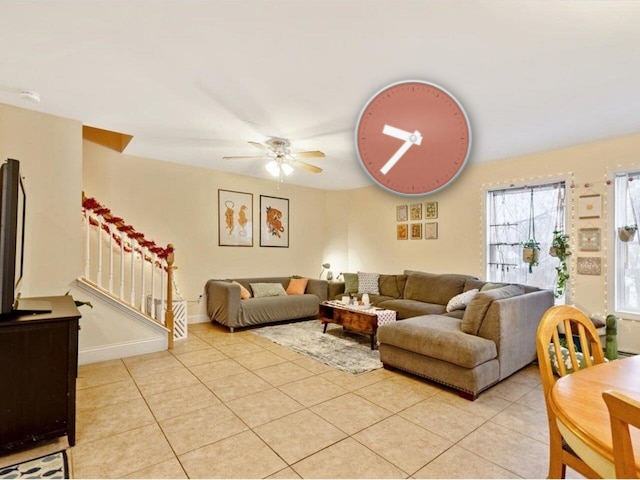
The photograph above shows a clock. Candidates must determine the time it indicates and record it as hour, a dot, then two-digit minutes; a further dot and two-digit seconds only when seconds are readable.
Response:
9.37
